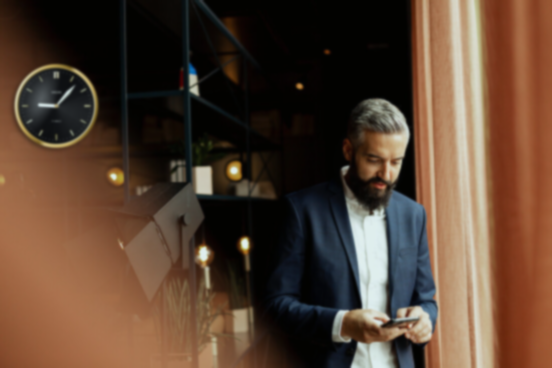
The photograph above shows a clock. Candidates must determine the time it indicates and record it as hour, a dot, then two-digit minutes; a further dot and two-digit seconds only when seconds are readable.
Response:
9.07
